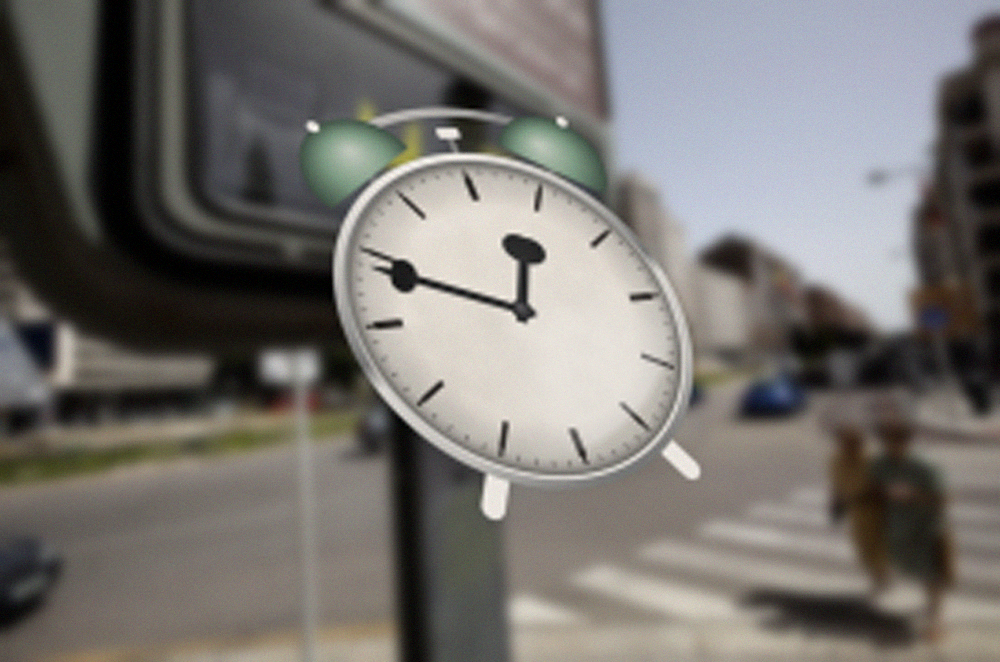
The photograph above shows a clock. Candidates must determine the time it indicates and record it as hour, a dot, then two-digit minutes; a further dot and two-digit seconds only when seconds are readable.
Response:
12.49
